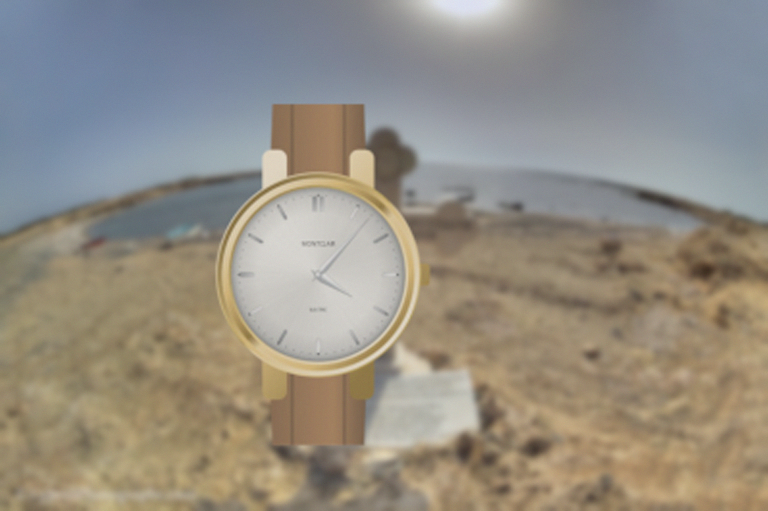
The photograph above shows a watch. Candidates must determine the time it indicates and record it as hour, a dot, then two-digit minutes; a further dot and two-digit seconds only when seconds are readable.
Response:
4.07
